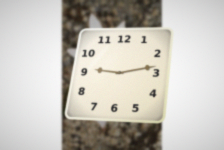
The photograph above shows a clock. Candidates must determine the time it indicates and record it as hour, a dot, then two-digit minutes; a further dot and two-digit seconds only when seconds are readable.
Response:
9.13
